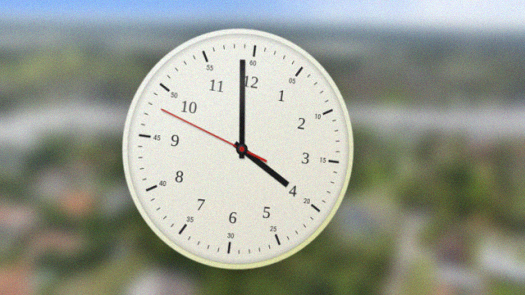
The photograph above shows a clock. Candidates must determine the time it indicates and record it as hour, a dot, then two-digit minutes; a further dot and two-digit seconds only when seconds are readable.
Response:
3.58.48
